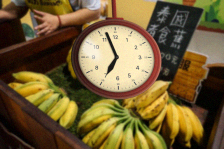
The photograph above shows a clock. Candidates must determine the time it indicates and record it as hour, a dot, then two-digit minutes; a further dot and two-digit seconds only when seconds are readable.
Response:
6.57
